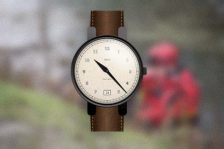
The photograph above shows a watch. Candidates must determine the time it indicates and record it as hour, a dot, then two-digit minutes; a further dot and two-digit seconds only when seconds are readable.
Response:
10.23
